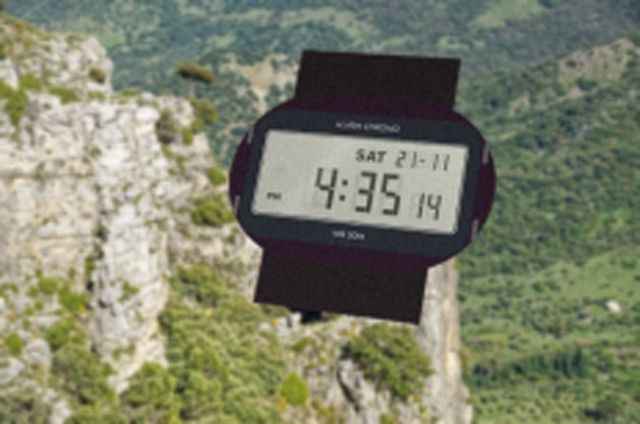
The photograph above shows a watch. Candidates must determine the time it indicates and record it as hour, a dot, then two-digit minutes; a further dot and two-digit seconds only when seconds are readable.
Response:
4.35.14
